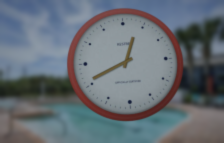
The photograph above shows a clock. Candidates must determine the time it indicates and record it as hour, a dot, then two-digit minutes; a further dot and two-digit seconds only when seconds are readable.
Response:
12.41
